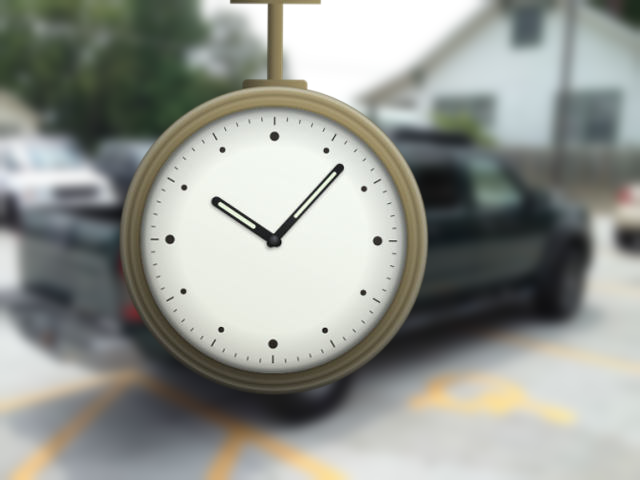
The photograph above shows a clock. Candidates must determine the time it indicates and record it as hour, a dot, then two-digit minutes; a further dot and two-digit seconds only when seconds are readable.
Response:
10.07
